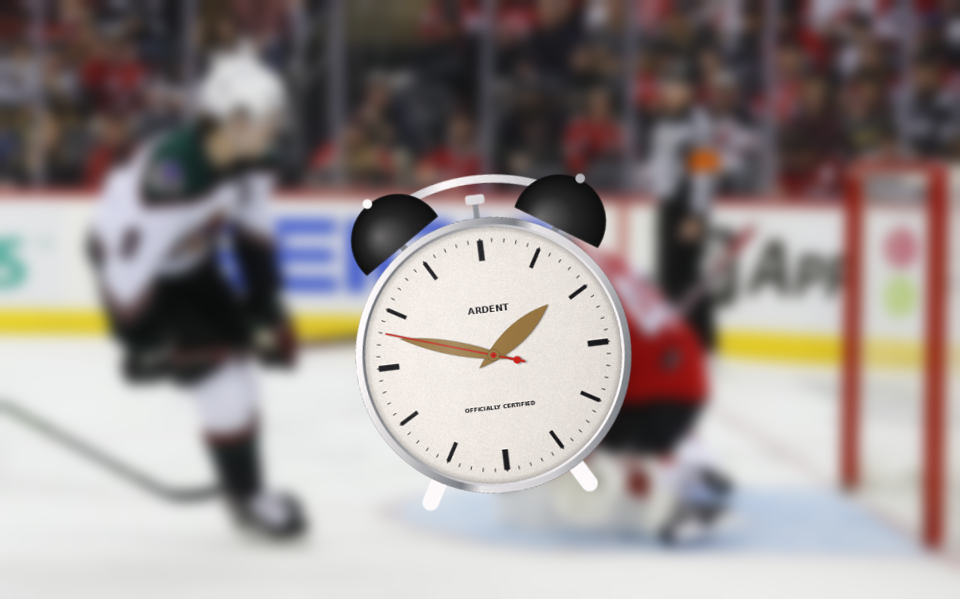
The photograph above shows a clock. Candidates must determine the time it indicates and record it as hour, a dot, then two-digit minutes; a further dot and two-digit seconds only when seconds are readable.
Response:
1.47.48
